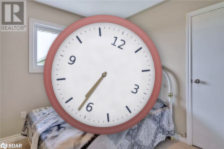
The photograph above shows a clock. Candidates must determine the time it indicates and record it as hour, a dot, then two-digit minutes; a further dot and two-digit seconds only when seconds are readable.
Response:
6.32
